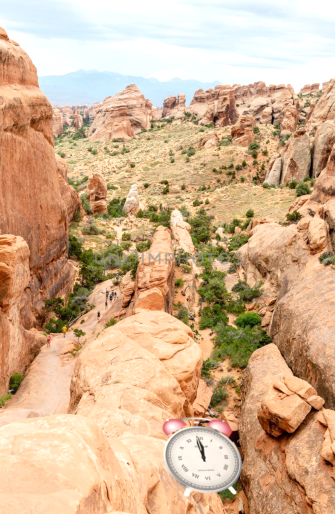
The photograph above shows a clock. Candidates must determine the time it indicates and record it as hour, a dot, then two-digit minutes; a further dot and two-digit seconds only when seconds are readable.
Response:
11.59
